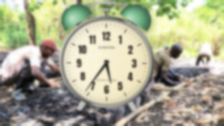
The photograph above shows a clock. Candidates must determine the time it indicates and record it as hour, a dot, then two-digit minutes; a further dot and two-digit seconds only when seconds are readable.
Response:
5.36
